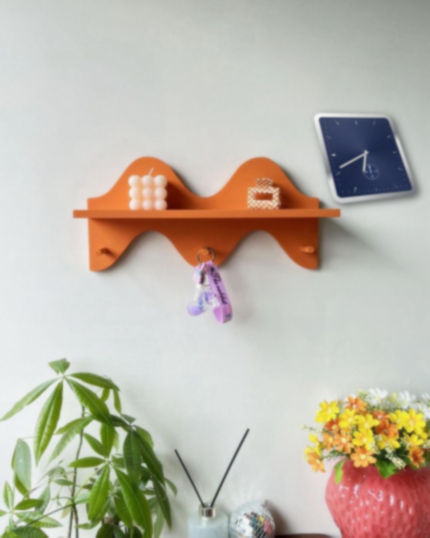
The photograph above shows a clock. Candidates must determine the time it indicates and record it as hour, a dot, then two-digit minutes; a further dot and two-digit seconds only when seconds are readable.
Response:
6.41
